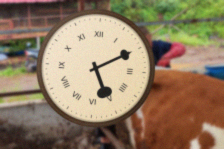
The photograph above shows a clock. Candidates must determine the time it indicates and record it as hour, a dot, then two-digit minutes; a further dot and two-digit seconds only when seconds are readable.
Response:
5.10
